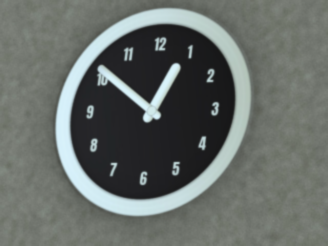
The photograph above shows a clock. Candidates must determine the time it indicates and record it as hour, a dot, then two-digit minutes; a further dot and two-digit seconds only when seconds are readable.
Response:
12.51
